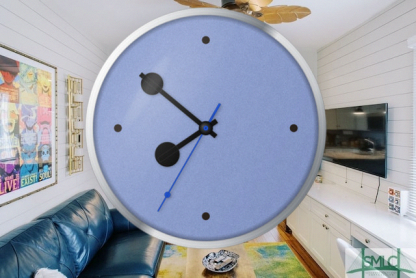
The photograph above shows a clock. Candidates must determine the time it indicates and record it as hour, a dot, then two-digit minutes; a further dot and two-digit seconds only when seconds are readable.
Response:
7.51.35
